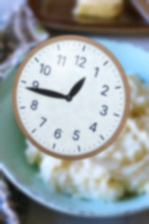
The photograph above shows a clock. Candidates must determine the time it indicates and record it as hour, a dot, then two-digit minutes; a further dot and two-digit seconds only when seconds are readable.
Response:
12.44
